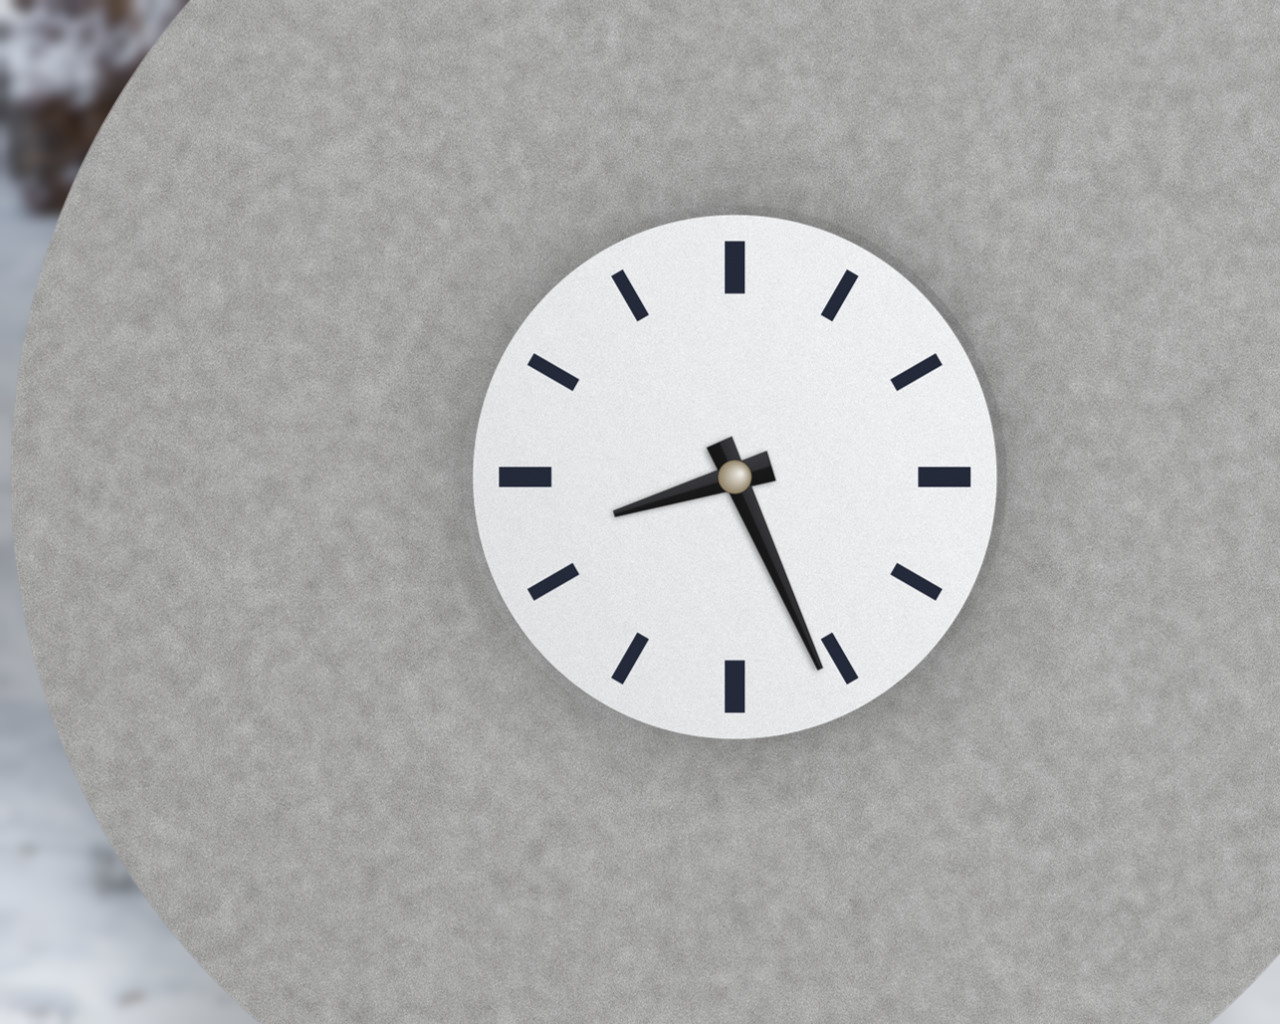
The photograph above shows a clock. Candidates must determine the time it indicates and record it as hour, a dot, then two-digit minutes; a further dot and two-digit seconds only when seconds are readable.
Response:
8.26
